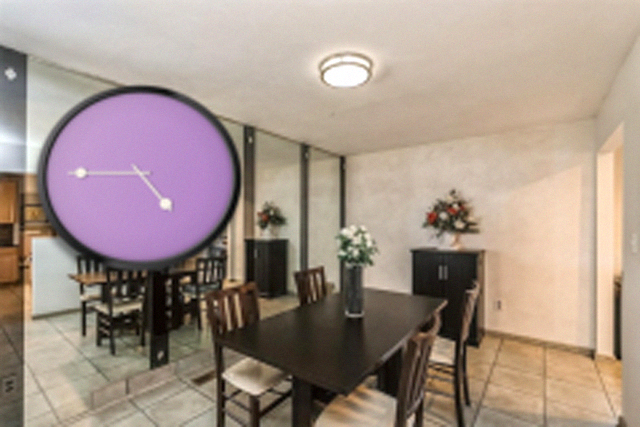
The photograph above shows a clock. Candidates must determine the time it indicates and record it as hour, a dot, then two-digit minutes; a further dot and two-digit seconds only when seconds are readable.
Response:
4.45
